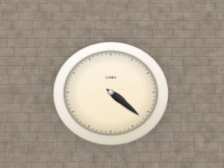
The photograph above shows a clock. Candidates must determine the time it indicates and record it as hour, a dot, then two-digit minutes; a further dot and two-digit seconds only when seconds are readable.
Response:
4.22
